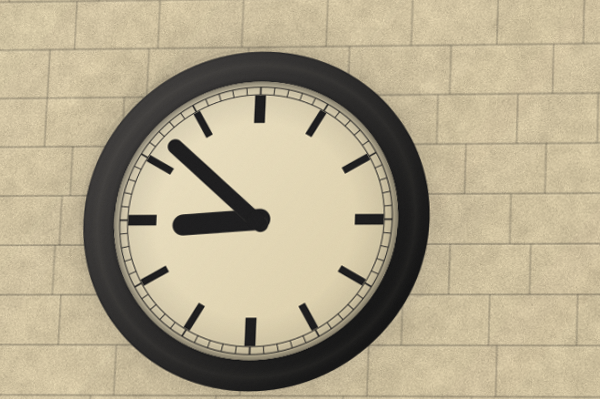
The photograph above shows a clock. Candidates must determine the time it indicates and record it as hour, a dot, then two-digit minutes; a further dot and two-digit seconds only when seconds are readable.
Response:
8.52
